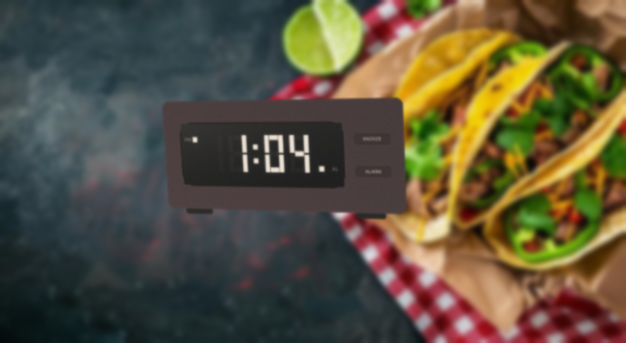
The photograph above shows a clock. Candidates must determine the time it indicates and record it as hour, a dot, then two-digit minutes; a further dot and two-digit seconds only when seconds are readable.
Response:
1.04
